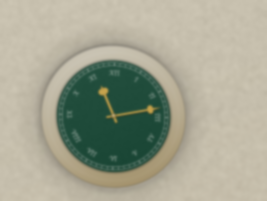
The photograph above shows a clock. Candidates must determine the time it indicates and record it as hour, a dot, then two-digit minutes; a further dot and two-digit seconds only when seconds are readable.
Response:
11.13
